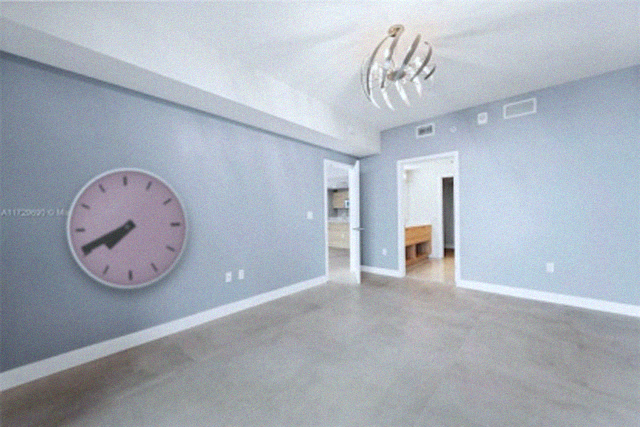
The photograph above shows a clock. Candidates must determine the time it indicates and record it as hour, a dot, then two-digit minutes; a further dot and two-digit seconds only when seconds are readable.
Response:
7.41
